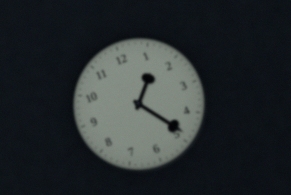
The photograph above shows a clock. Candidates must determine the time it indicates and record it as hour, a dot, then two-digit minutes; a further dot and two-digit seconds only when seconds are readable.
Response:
1.24
